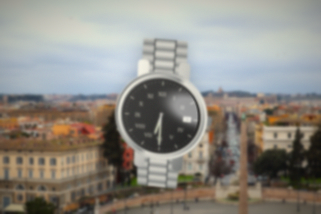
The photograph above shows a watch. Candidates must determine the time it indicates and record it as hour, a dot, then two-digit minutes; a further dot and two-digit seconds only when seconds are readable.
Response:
6.30
